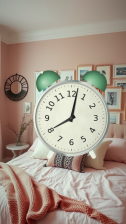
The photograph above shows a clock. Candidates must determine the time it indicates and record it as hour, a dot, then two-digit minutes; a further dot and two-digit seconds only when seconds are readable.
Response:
8.02
